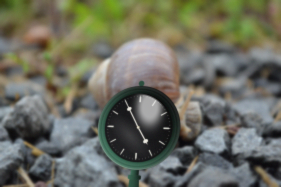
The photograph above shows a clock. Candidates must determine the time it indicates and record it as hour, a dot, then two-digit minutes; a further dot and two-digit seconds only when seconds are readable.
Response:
4.55
